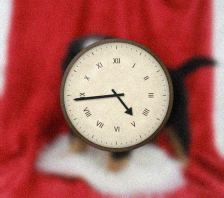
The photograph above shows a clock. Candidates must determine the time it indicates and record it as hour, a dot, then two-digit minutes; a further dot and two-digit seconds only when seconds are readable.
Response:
4.44
